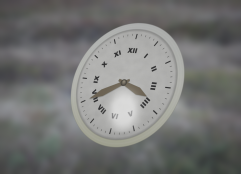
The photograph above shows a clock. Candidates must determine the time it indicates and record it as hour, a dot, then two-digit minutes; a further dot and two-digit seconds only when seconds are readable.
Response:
3.40
